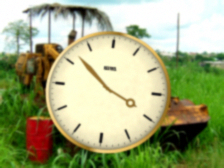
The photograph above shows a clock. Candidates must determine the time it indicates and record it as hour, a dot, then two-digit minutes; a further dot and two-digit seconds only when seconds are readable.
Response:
3.52
